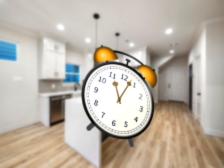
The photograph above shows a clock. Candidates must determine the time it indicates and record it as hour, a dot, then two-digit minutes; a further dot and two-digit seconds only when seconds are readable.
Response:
11.03
